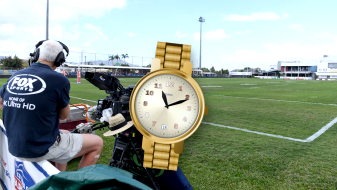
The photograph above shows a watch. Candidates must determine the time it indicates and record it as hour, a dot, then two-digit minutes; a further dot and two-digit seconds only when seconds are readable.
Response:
11.11
